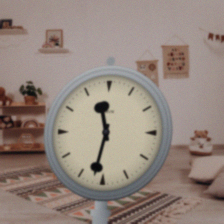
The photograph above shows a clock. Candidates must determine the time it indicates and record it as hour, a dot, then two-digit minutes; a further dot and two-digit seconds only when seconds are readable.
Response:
11.32
